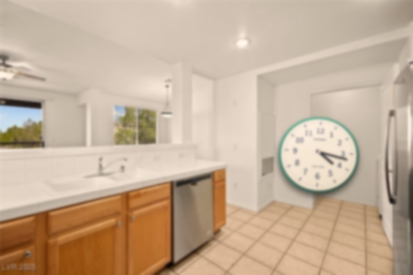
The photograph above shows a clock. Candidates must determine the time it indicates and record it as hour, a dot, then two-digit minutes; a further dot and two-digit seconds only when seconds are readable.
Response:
4.17
